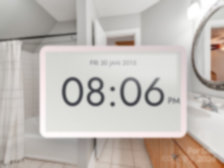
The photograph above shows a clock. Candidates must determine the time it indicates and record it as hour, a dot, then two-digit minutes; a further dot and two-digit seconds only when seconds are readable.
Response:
8.06
